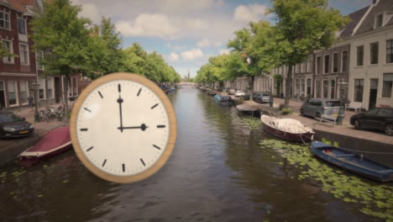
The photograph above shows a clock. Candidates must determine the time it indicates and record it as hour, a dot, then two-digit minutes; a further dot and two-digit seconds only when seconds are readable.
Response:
3.00
